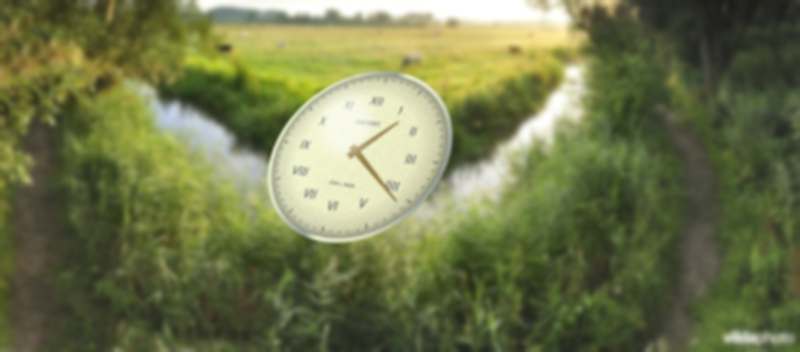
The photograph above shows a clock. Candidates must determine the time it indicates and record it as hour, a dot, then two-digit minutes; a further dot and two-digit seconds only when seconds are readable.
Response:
1.21
